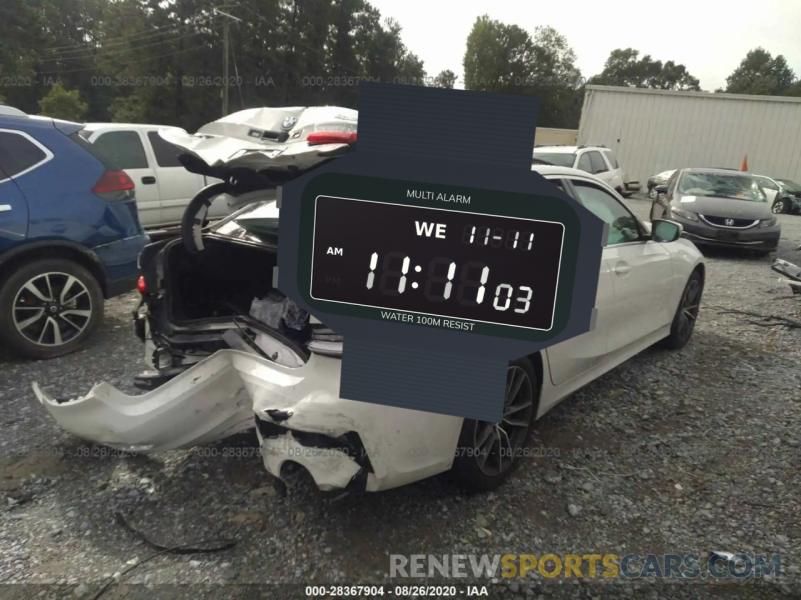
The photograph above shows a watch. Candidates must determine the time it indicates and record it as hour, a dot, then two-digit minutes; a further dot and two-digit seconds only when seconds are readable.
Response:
11.11.03
